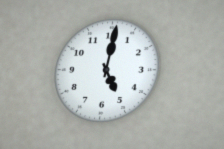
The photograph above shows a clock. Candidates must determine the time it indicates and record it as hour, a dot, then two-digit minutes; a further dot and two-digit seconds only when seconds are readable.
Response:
5.01
